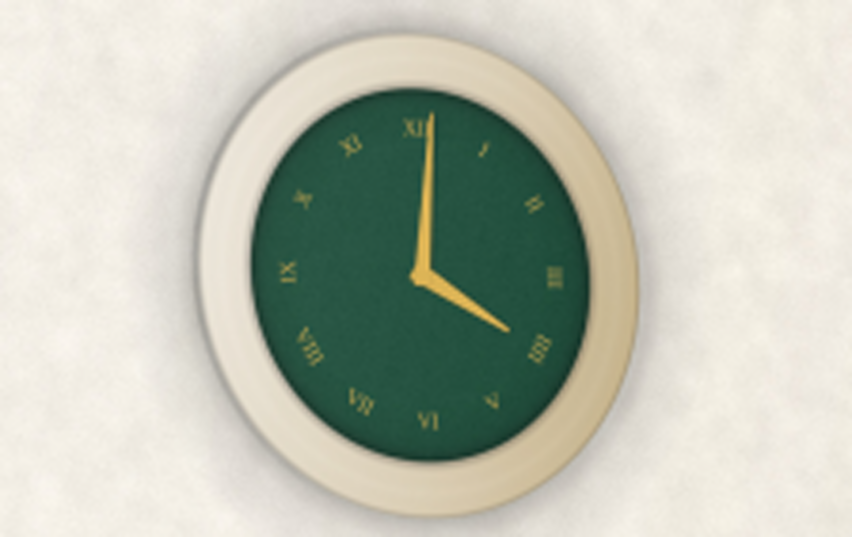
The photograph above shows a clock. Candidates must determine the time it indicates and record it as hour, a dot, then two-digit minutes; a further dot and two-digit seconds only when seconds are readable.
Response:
4.01
